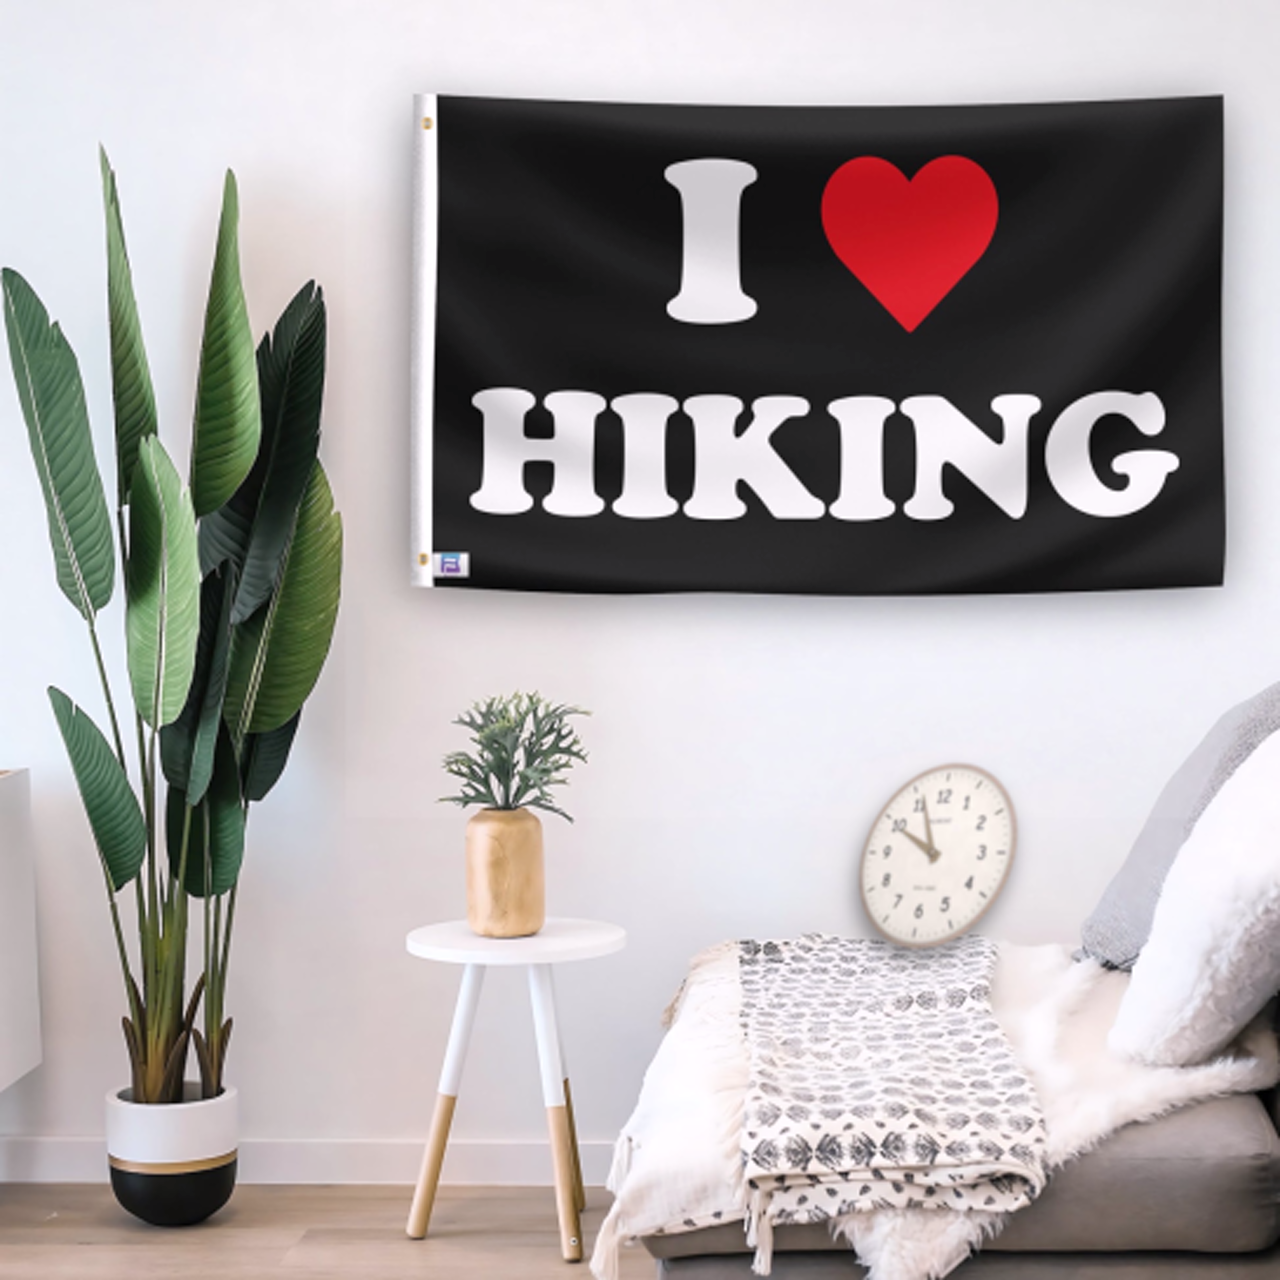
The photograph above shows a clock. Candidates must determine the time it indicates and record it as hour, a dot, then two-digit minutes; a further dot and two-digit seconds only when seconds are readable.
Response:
9.56
